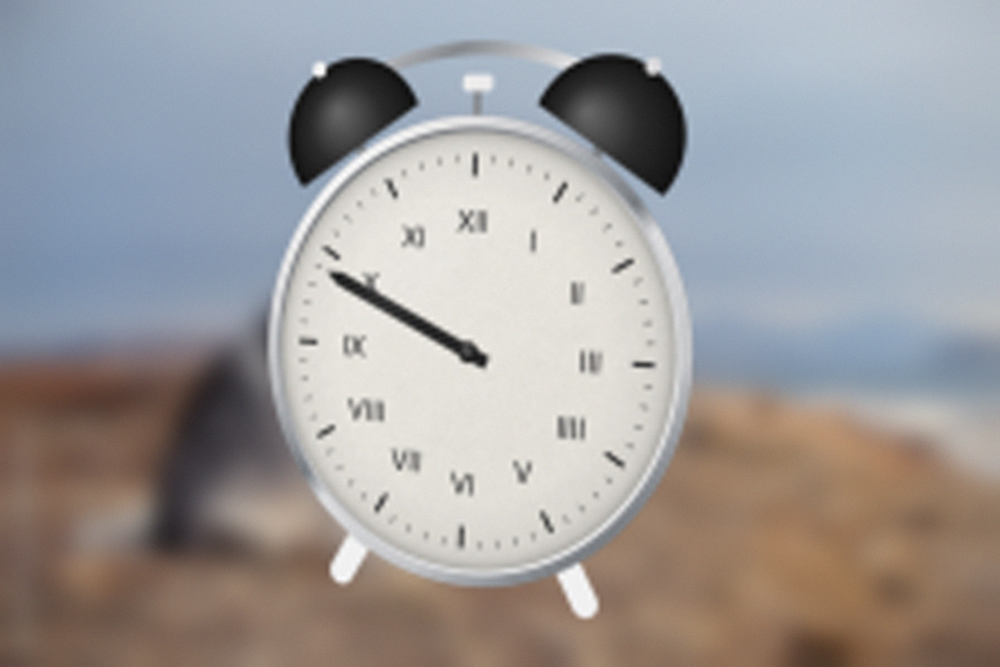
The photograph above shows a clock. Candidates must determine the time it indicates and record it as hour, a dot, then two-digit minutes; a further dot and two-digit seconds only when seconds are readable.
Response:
9.49
